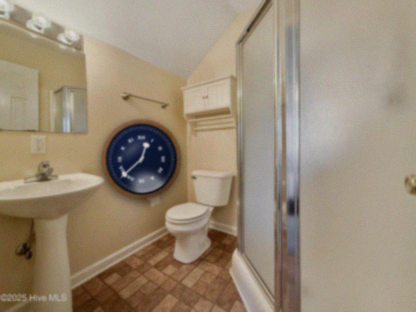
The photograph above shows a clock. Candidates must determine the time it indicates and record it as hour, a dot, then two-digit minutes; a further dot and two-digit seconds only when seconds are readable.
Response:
12.38
